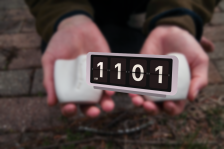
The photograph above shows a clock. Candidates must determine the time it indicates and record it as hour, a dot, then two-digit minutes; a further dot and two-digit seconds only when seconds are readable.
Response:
11.01
